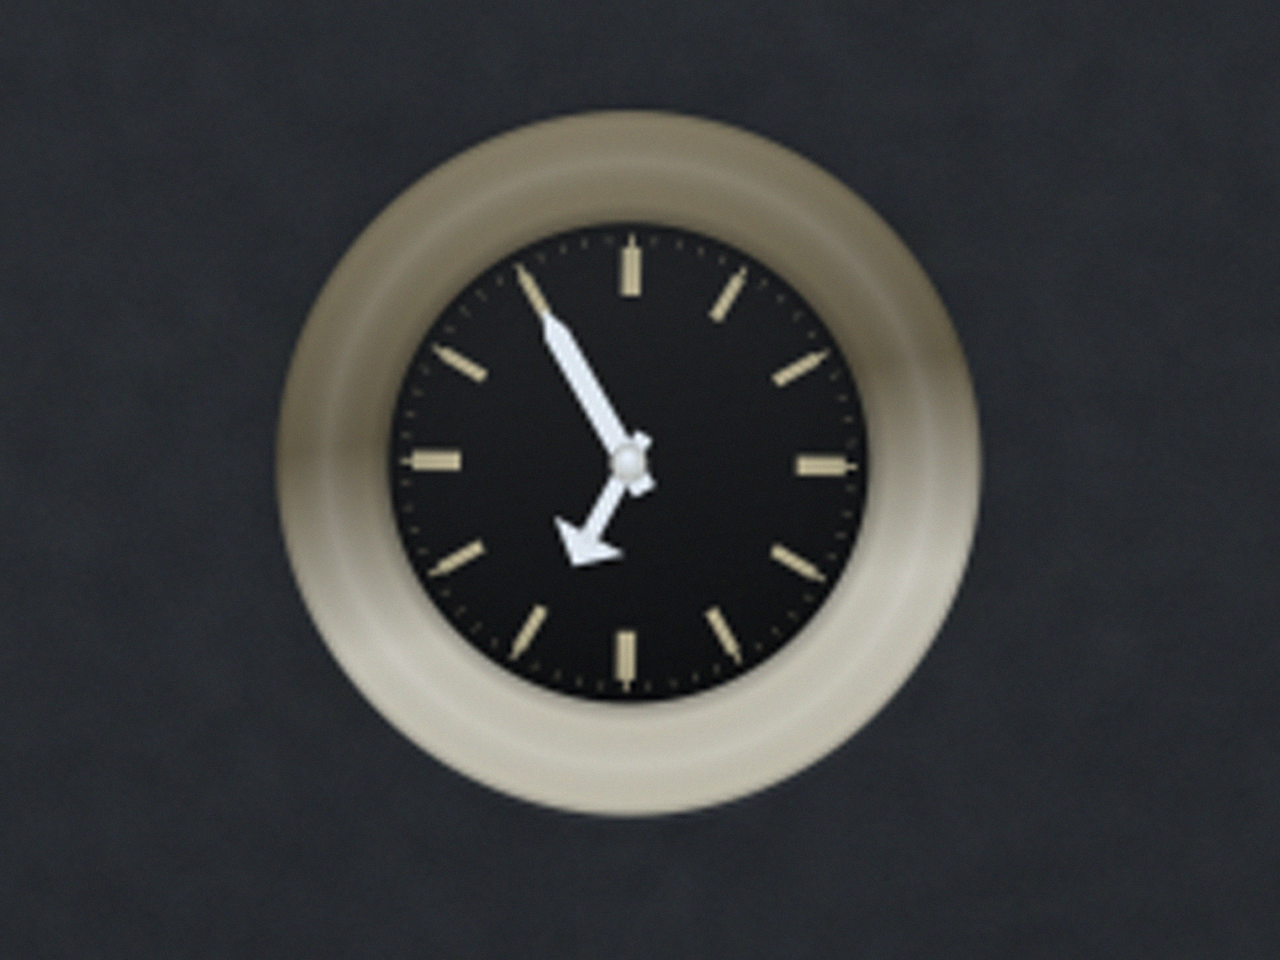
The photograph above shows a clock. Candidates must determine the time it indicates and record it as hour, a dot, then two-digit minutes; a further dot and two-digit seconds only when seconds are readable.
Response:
6.55
